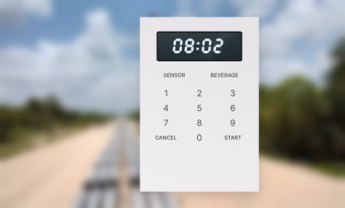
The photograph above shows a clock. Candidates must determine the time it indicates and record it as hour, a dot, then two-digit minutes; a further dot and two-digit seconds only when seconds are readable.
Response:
8.02
